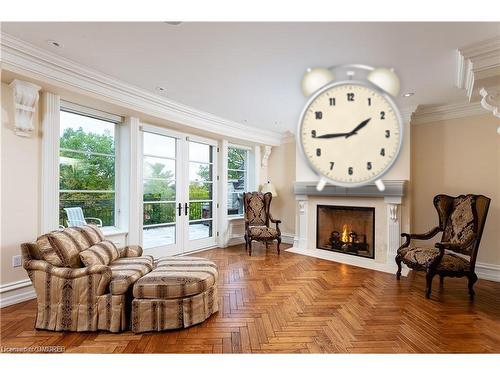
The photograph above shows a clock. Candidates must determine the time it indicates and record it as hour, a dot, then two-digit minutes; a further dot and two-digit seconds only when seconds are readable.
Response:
1.44
